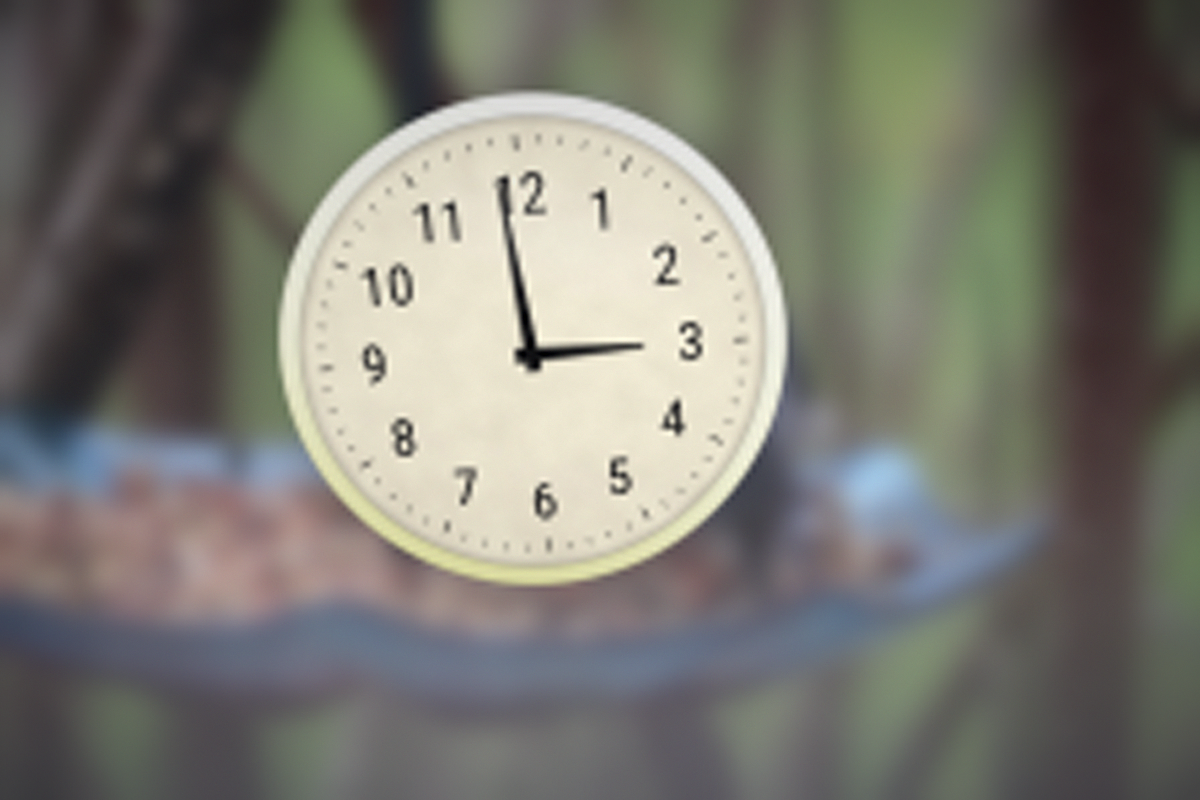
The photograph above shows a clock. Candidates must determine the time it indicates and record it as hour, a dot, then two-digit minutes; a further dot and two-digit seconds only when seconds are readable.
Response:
2.59
